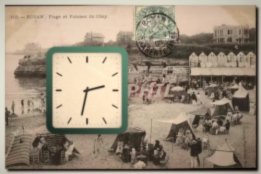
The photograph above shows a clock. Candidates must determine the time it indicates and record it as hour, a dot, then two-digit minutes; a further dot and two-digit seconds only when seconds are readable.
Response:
2.32
